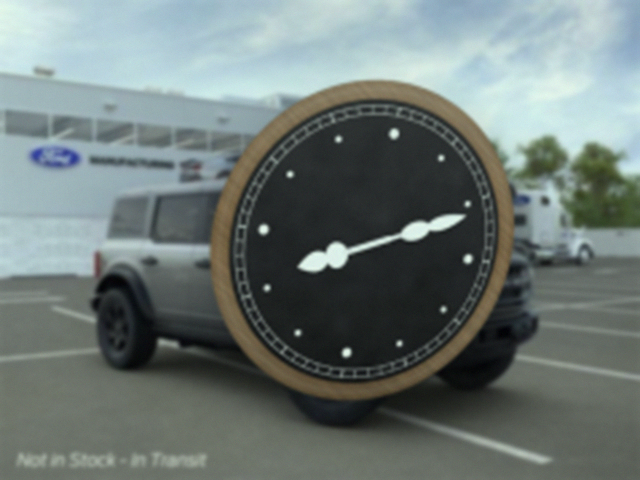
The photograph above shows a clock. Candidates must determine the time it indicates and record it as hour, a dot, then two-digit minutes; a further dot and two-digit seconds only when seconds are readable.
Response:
8.11
